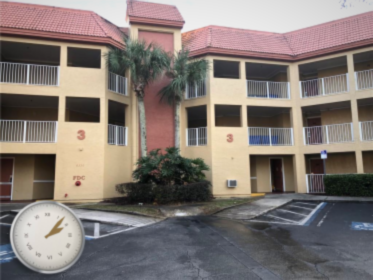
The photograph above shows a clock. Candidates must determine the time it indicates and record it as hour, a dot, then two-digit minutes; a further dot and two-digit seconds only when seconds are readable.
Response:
2.07
